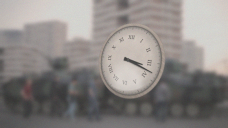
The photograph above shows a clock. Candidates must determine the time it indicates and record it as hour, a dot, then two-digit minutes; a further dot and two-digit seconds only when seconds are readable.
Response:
3.18
